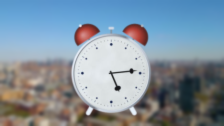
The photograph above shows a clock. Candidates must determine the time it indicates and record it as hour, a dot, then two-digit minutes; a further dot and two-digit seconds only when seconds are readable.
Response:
5.14
